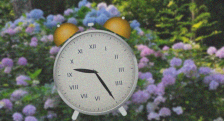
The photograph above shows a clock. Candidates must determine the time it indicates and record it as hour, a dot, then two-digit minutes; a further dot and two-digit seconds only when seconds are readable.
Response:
9.25
